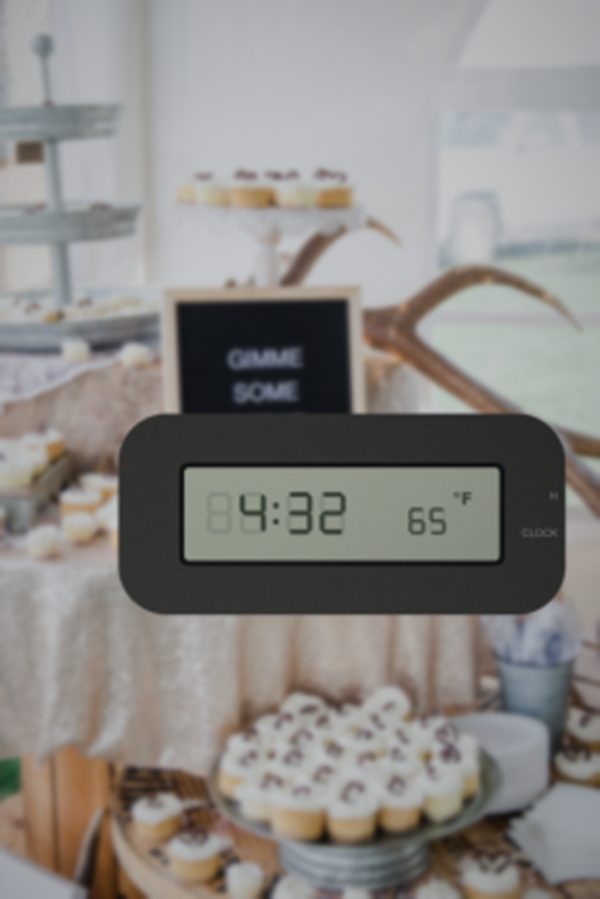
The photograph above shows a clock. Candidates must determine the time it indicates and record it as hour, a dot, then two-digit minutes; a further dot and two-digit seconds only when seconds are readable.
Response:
4.32
